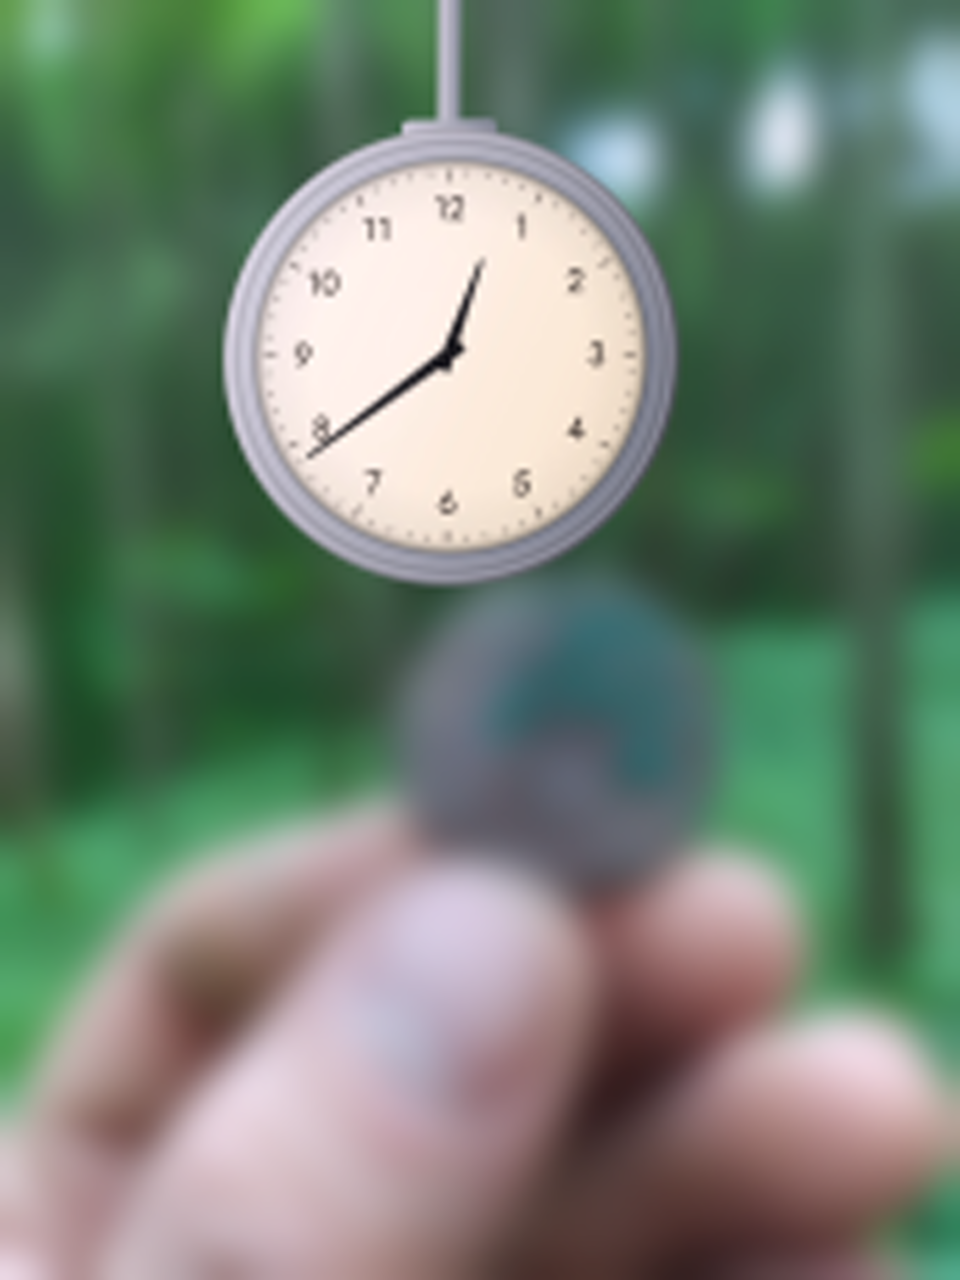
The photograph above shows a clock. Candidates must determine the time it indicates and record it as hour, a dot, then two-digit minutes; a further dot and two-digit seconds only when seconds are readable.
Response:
12.39
